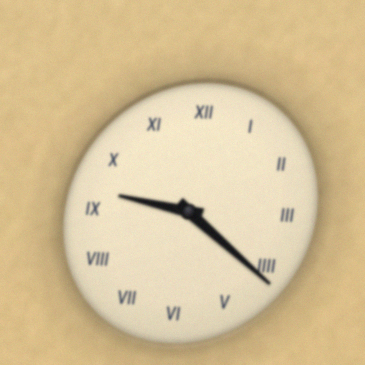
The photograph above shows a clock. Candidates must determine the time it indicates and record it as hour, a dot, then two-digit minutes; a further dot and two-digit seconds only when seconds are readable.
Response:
9.21
